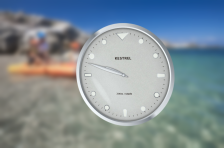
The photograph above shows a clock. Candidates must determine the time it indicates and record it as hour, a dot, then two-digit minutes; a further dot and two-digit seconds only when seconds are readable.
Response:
9.48
